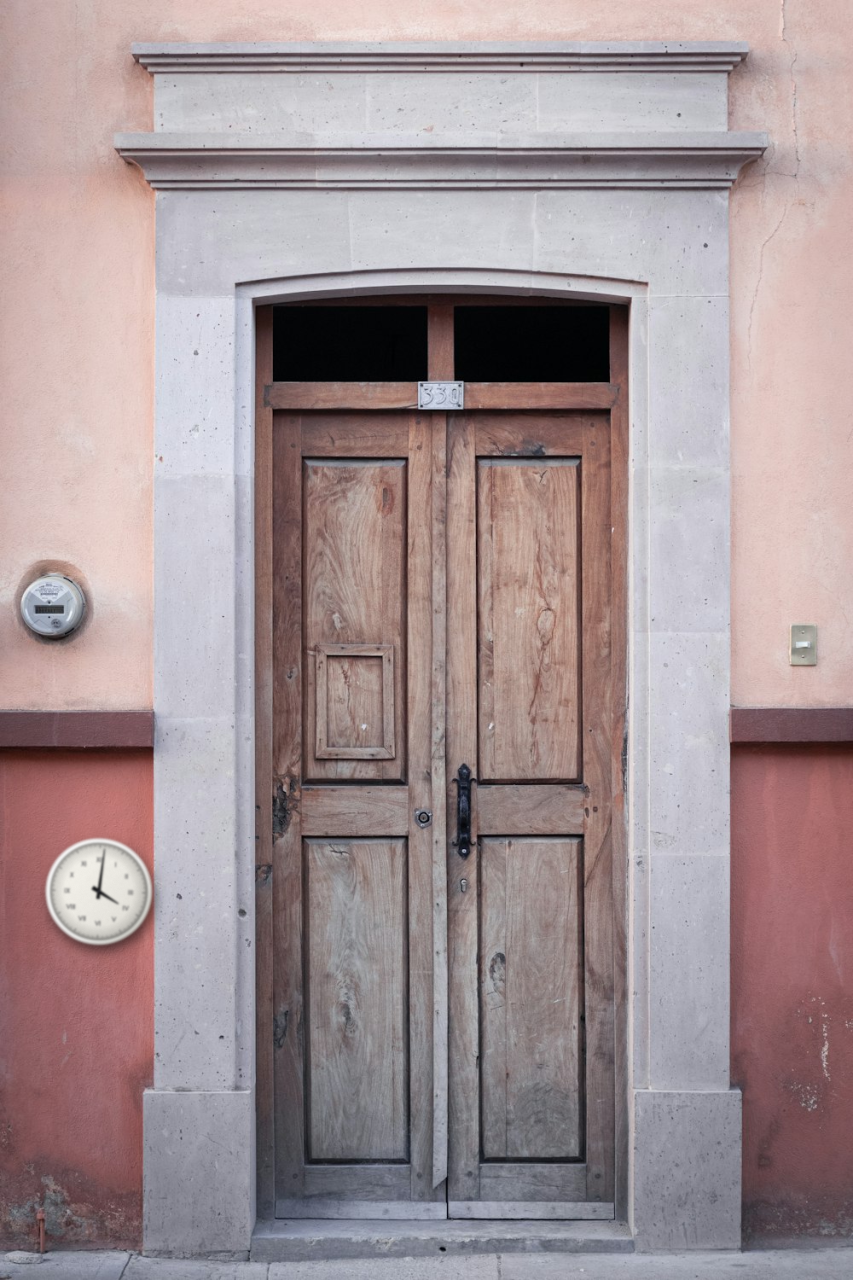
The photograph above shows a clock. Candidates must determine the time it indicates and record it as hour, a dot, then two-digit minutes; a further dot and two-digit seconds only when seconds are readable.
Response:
4.01
